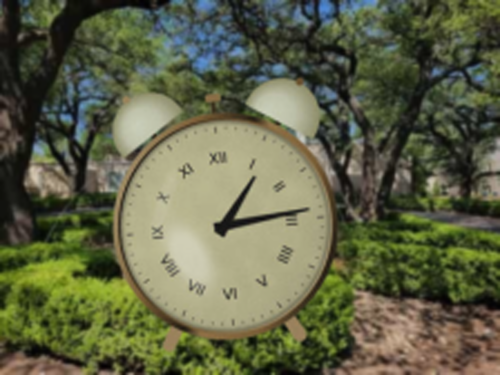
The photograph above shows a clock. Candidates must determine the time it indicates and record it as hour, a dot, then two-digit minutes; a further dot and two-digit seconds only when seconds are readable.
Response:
1.14
